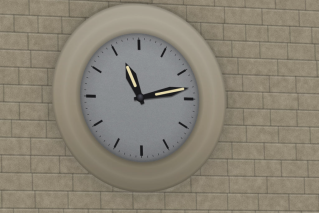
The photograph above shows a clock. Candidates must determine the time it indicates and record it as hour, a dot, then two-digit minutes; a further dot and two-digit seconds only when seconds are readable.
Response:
11.13
